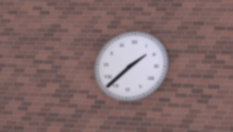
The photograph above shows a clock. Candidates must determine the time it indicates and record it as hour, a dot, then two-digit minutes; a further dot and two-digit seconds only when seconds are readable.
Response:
1.37
